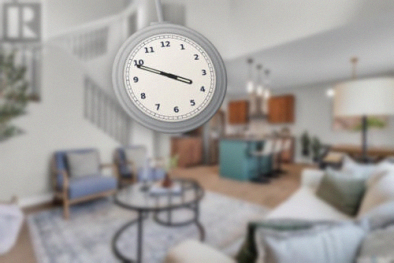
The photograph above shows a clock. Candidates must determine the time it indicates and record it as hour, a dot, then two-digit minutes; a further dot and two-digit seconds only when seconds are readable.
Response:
3.49
